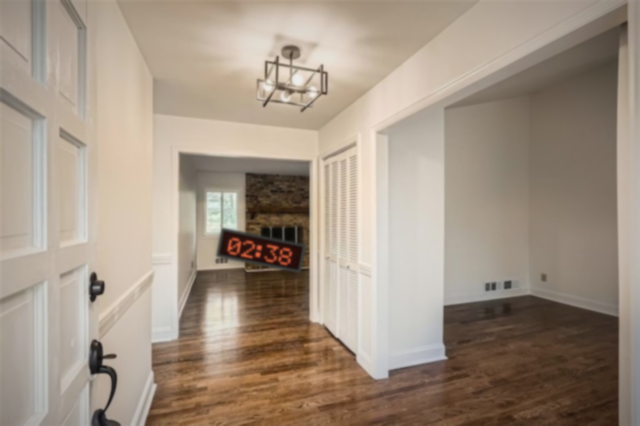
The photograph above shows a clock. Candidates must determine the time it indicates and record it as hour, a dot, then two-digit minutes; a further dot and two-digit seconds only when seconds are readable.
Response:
2.38
